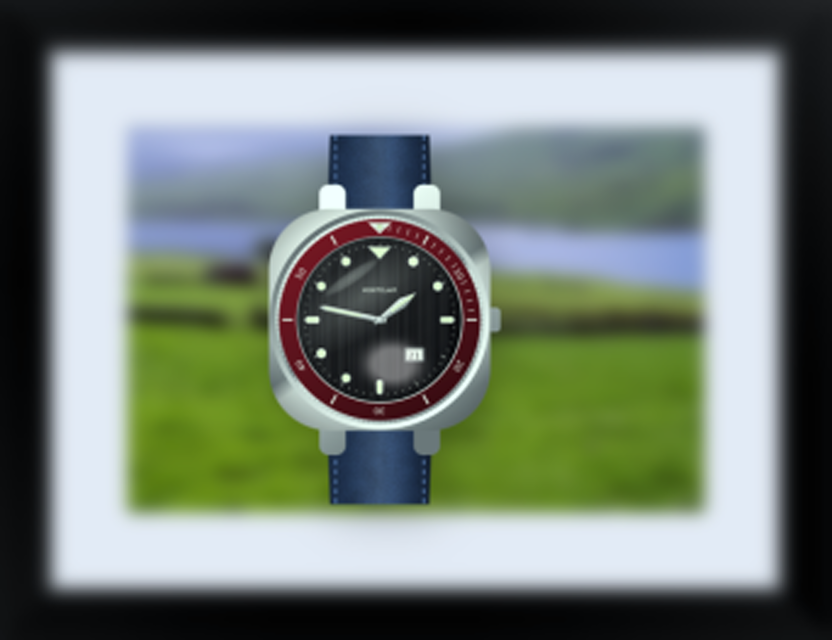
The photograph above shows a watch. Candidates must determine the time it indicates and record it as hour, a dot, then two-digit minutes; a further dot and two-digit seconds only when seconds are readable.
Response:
1.47
